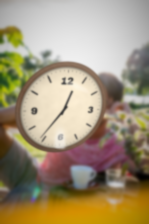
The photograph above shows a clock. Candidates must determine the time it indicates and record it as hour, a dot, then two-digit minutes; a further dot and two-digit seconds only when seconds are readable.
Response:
12.36
